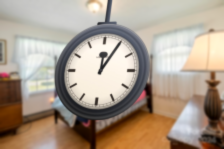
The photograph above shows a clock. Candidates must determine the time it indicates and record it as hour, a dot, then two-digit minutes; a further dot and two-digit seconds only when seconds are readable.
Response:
12.05
